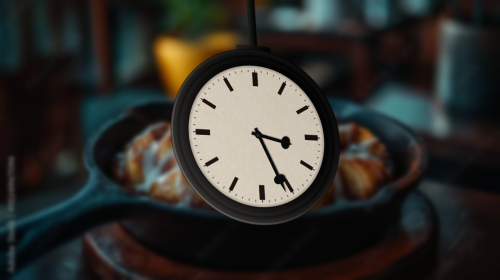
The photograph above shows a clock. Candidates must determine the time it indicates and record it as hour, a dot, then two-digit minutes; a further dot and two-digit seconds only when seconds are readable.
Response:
3.26
